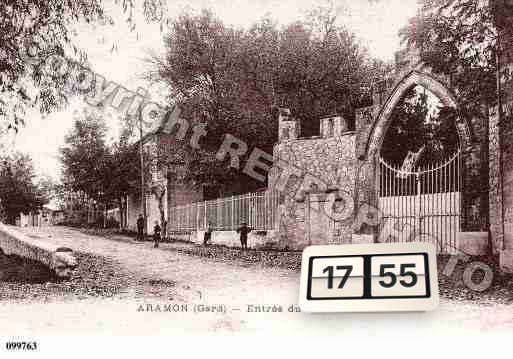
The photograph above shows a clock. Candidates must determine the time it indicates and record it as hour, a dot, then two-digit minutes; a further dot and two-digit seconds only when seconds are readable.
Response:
17.55
